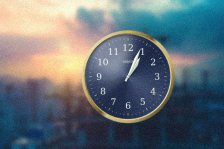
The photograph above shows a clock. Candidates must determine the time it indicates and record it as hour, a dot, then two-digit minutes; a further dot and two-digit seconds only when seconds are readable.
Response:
1.04
